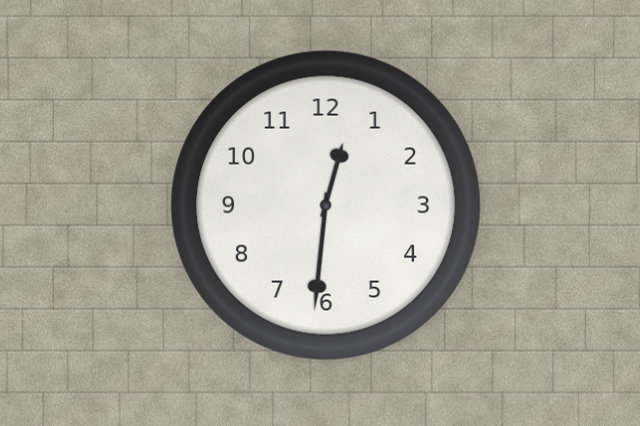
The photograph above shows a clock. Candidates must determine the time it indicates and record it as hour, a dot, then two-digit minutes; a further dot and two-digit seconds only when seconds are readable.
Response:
12.31
